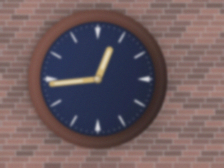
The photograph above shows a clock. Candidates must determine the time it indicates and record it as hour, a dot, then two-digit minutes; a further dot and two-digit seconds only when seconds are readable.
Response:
12.44
